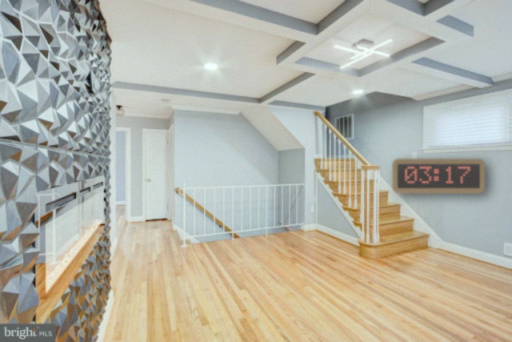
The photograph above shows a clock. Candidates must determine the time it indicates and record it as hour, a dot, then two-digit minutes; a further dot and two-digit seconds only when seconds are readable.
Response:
3.17
